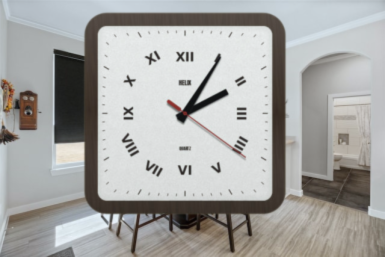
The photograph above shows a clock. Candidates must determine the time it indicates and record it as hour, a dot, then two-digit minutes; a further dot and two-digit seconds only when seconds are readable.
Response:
2.05.21
